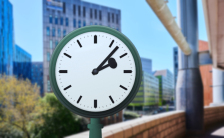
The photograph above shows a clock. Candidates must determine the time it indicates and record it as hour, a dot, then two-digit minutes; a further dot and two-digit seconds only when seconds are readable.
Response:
2.07
